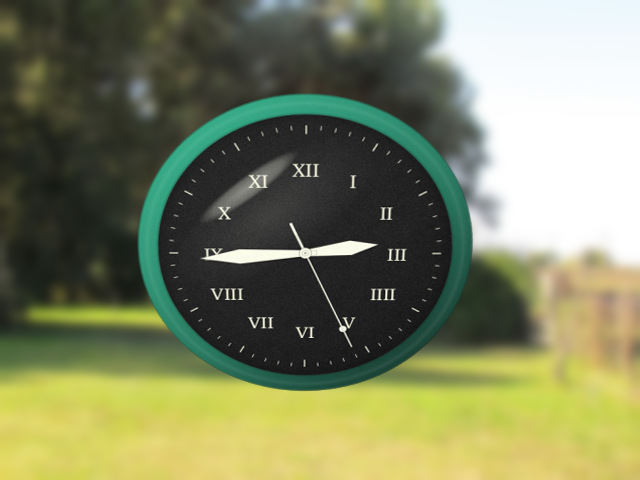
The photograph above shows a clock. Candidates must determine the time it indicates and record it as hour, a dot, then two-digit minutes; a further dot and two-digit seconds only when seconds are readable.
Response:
2.44.26
